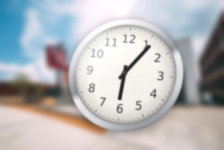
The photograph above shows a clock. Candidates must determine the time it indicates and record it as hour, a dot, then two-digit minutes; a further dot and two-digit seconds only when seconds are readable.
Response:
6.06
